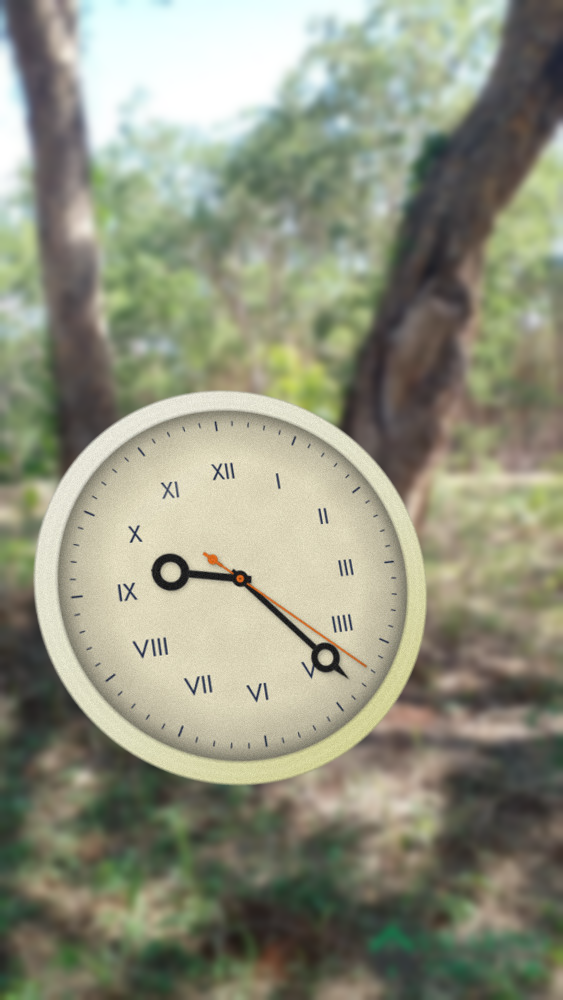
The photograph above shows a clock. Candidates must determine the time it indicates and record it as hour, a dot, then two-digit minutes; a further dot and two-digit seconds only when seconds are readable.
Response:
9.23.22
